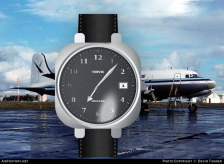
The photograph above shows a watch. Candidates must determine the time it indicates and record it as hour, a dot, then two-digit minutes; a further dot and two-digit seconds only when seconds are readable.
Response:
7.07
